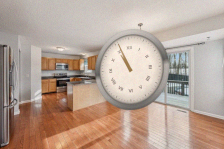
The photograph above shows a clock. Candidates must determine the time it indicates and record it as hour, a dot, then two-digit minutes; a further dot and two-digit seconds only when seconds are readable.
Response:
10.56
